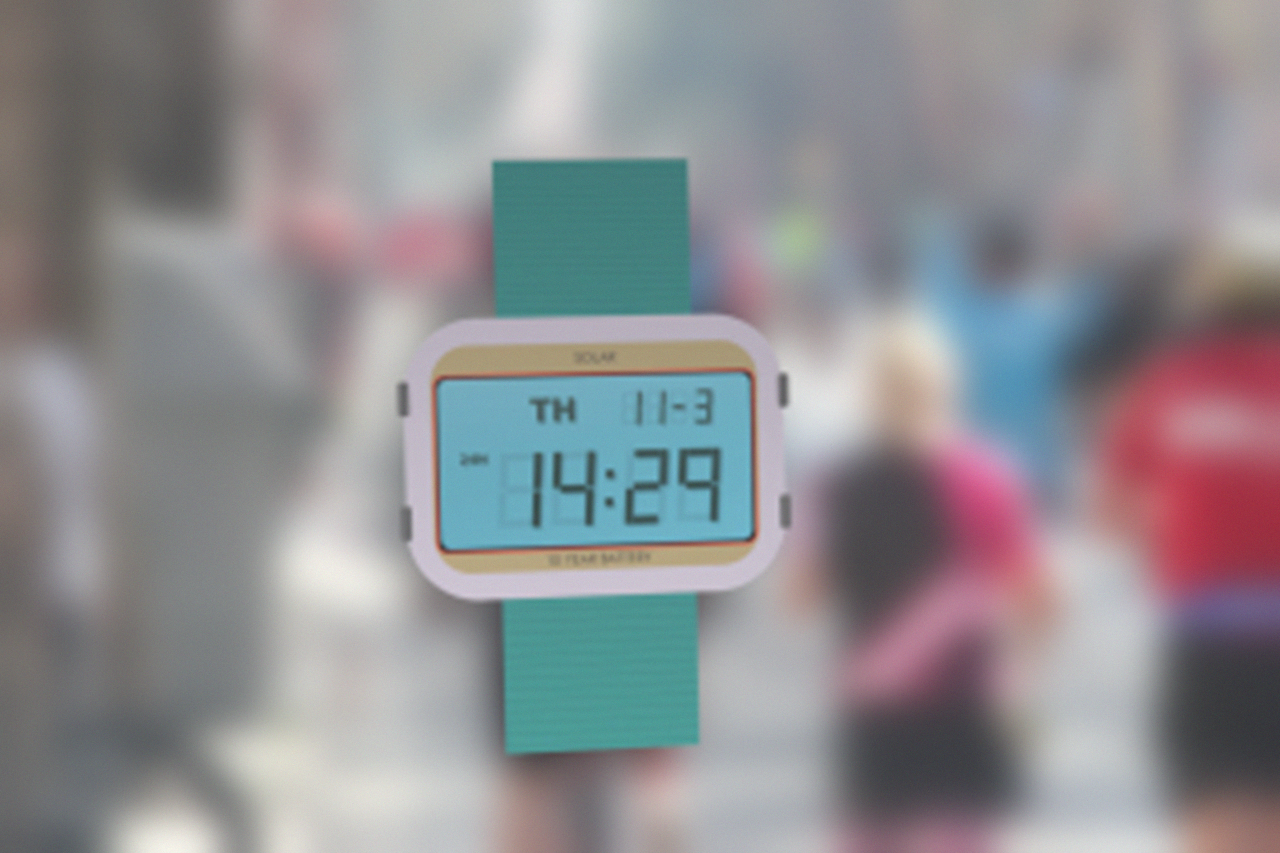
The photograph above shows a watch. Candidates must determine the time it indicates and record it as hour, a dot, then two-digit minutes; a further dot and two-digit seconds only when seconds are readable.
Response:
14.29
